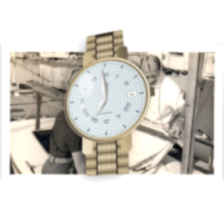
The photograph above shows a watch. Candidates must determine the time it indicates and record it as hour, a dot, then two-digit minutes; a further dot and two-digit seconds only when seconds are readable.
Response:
6.59
